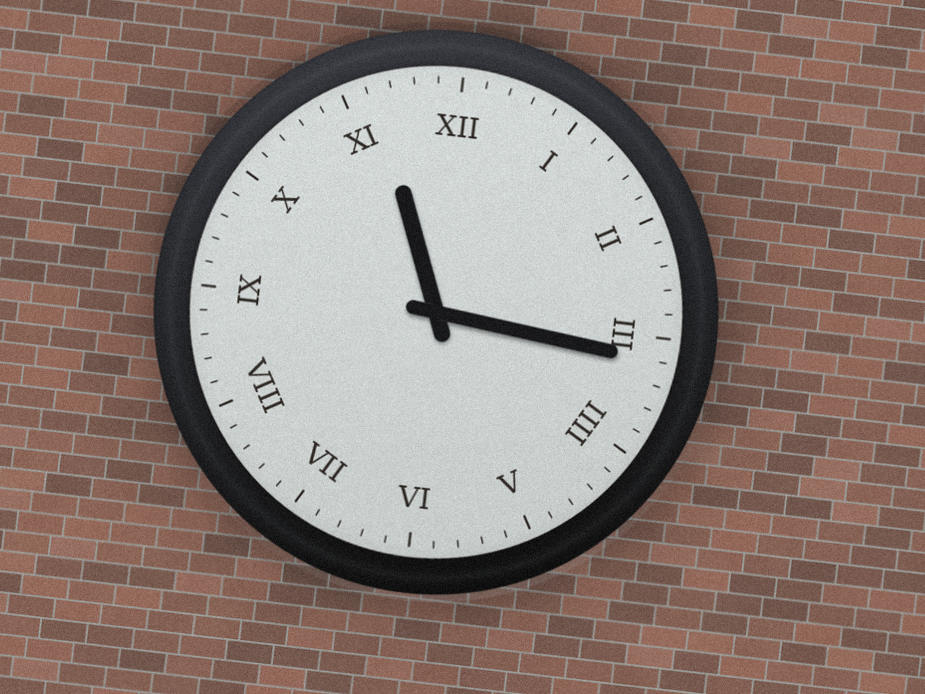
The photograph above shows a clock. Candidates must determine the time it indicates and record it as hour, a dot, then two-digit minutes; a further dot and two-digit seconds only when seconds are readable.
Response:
11.16
